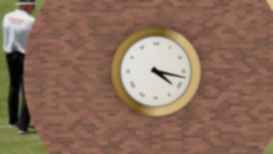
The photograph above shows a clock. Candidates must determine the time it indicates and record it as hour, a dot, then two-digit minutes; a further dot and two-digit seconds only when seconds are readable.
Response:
4.17
